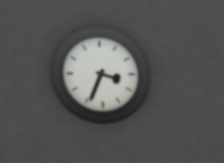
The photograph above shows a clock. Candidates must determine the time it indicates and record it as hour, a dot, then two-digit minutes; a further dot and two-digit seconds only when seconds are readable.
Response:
3.34
